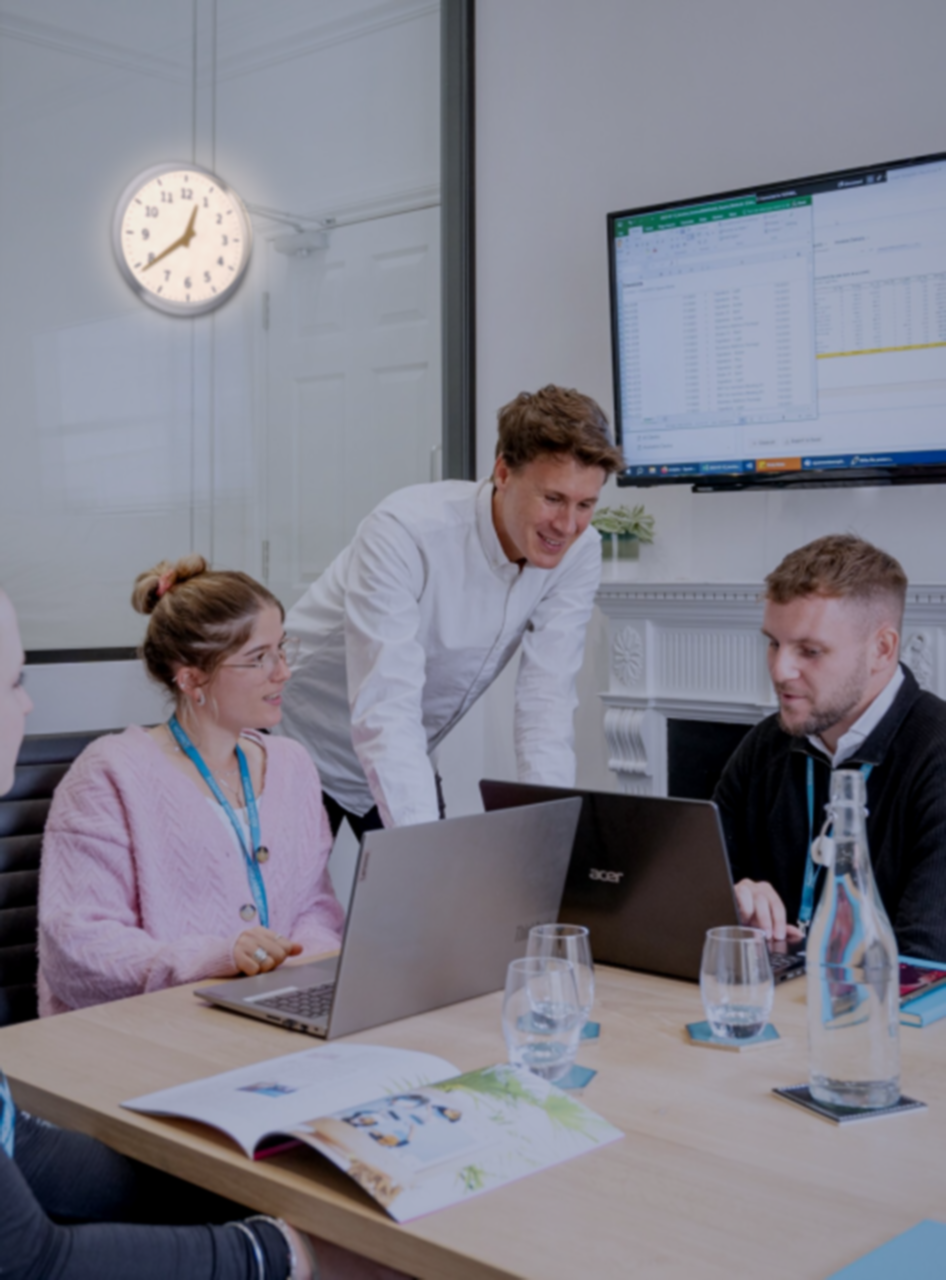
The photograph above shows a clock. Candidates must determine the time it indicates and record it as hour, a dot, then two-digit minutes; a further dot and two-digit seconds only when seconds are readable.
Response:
12.39
